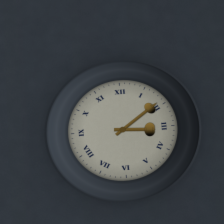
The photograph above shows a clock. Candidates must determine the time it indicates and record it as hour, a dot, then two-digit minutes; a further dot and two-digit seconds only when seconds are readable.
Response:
3.09
